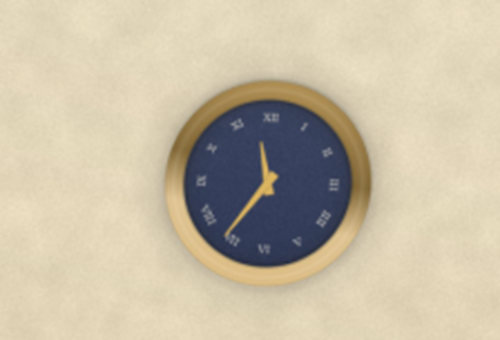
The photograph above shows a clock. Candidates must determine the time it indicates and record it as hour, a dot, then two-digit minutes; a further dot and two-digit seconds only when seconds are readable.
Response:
11.36
